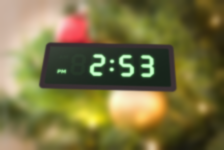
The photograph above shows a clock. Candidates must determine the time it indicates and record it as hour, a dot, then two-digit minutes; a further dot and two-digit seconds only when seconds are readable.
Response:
2.53
